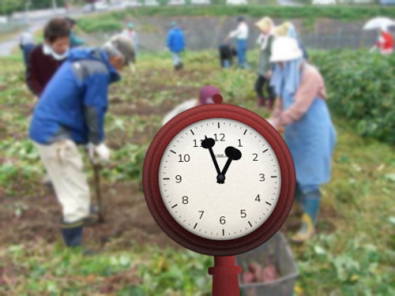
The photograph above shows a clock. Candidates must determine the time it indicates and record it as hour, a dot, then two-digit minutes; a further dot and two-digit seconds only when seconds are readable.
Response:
12.57
